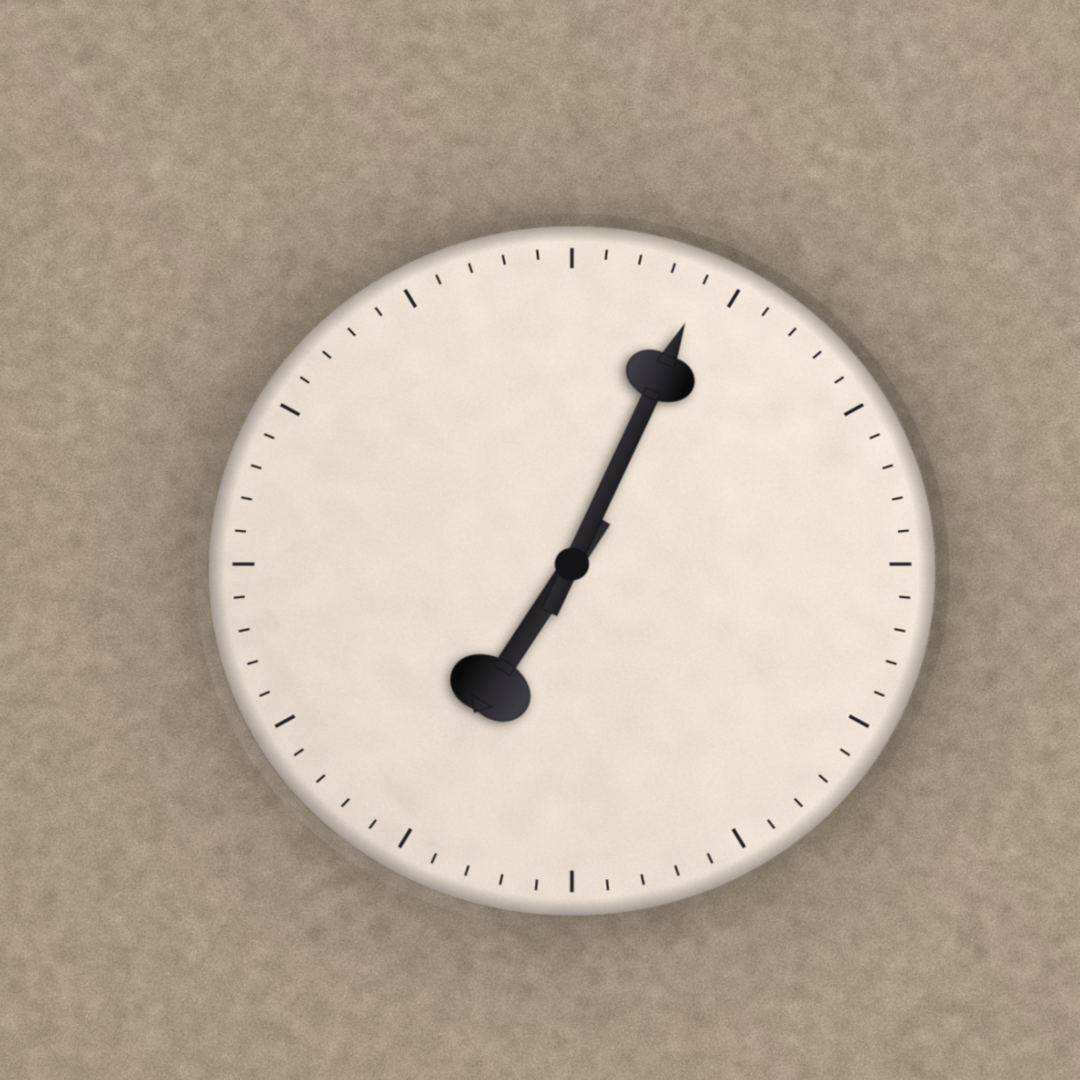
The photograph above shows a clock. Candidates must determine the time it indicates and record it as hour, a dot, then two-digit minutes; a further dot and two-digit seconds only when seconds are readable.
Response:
7.04
